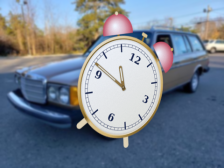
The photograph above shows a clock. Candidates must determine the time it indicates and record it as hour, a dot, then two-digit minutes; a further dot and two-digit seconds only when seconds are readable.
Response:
10.47
